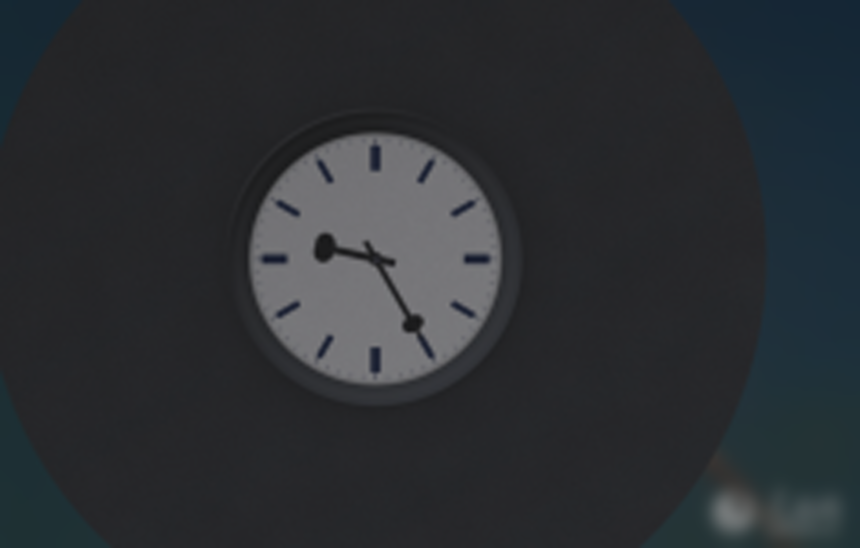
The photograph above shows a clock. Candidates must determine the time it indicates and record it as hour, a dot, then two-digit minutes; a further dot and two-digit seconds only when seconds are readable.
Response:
9.25
